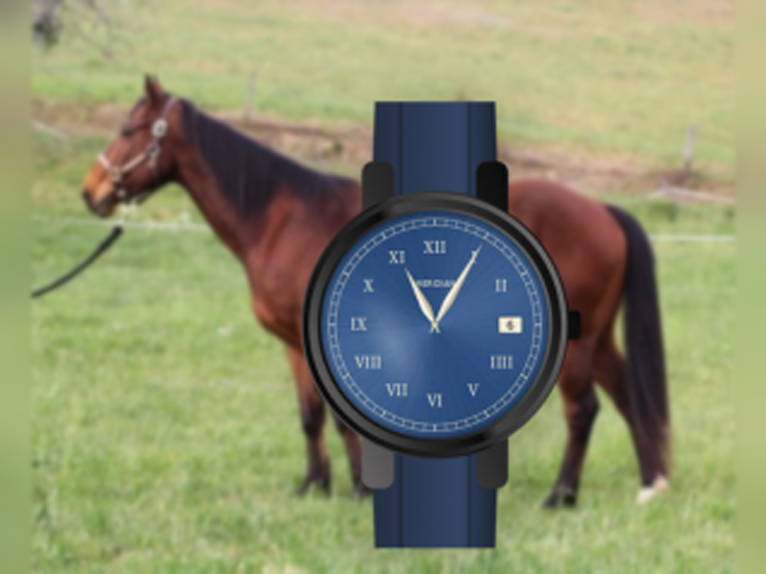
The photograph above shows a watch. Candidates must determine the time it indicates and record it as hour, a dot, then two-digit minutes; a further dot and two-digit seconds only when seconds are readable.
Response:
11.05
